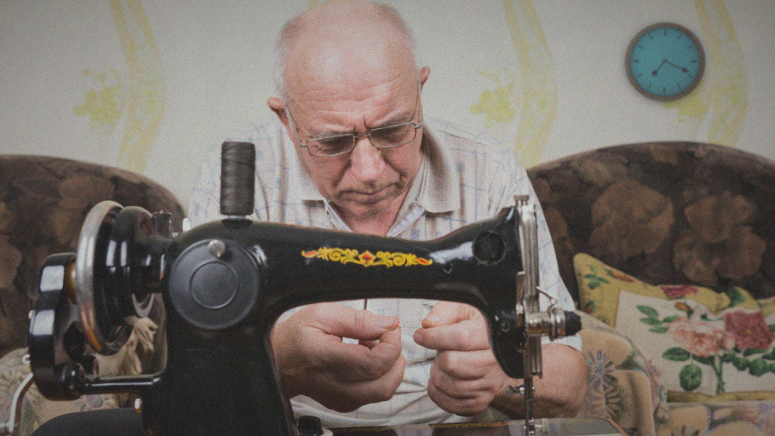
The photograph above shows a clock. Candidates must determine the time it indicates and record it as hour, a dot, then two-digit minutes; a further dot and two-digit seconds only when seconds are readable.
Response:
7.19
